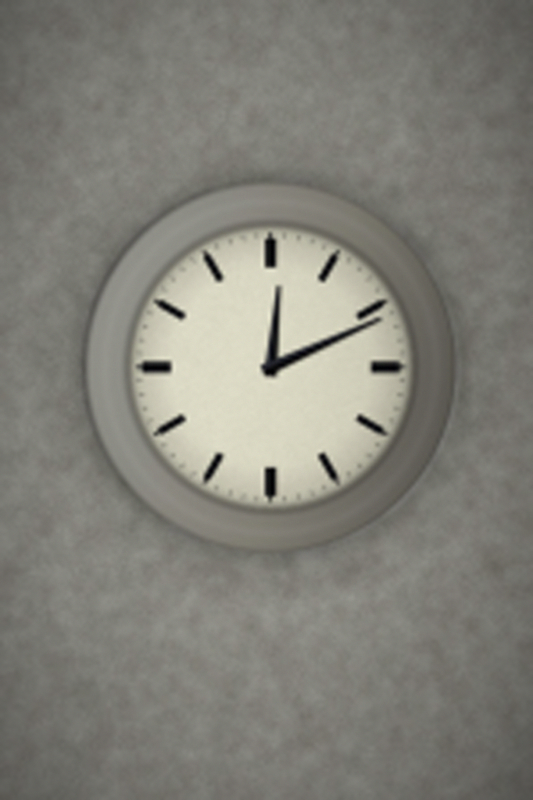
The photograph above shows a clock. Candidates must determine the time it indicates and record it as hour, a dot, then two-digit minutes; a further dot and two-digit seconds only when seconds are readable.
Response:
12.11
